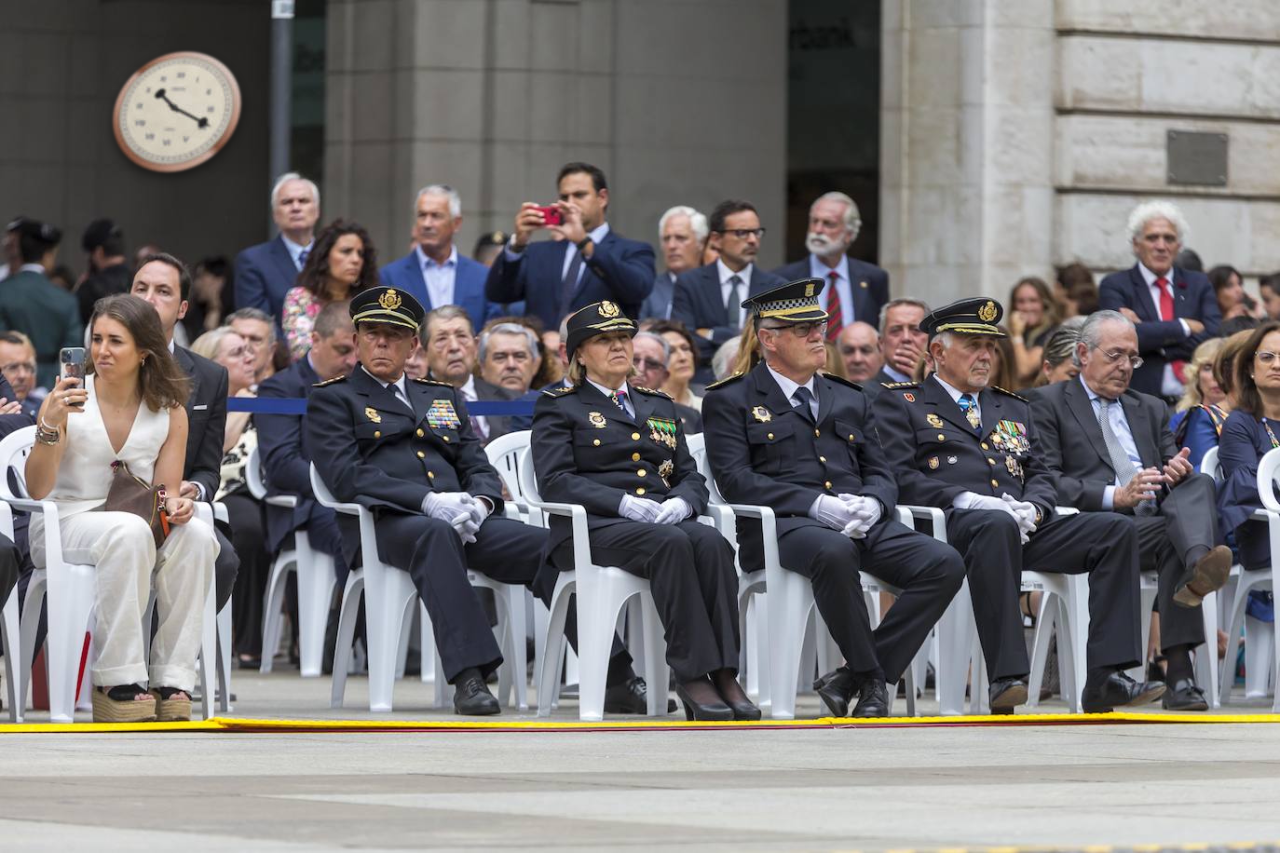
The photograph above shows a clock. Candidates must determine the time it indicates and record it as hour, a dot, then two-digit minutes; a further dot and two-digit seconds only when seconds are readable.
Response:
10.19
